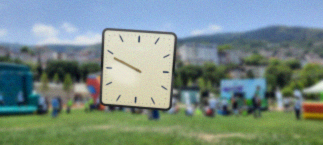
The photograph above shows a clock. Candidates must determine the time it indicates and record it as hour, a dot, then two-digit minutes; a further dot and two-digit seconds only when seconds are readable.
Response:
9.49
